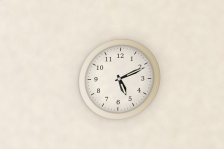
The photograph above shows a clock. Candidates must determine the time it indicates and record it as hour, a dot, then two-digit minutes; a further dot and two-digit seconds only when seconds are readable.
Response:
5.11
